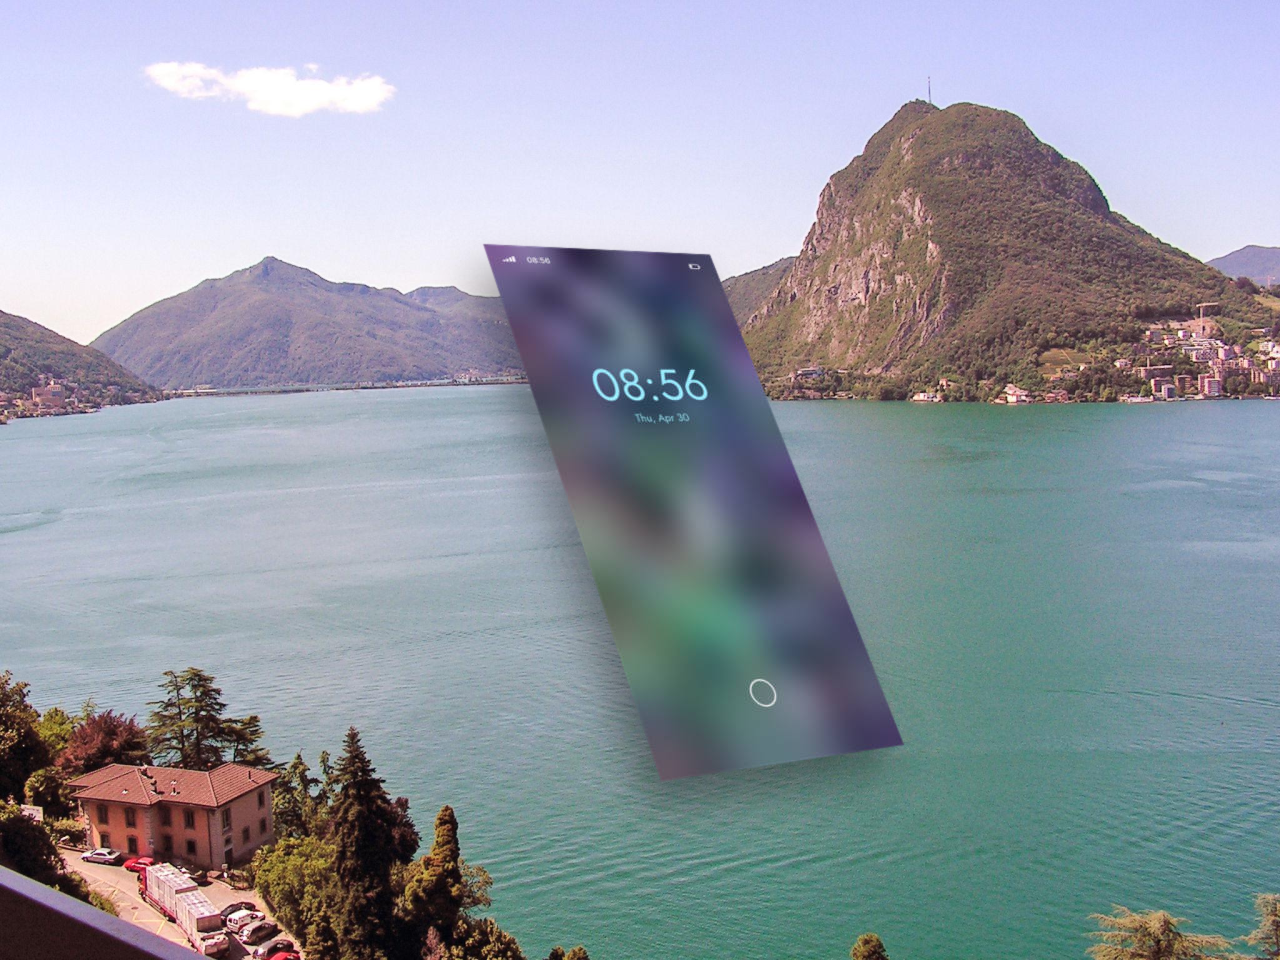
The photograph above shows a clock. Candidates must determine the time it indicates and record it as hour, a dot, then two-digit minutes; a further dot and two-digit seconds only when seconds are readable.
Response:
8.56
